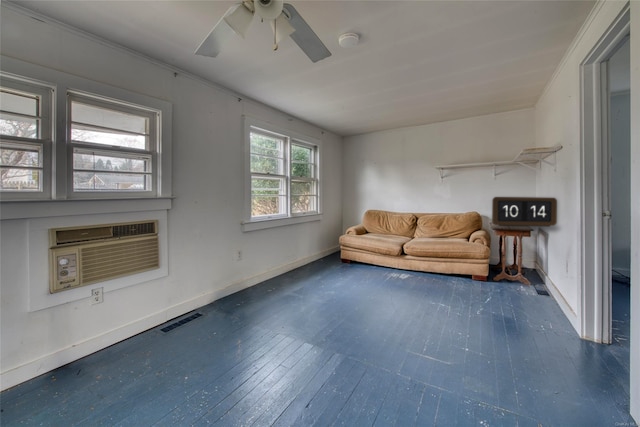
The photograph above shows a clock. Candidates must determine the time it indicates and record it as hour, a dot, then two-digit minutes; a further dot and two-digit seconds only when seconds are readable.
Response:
10.14
